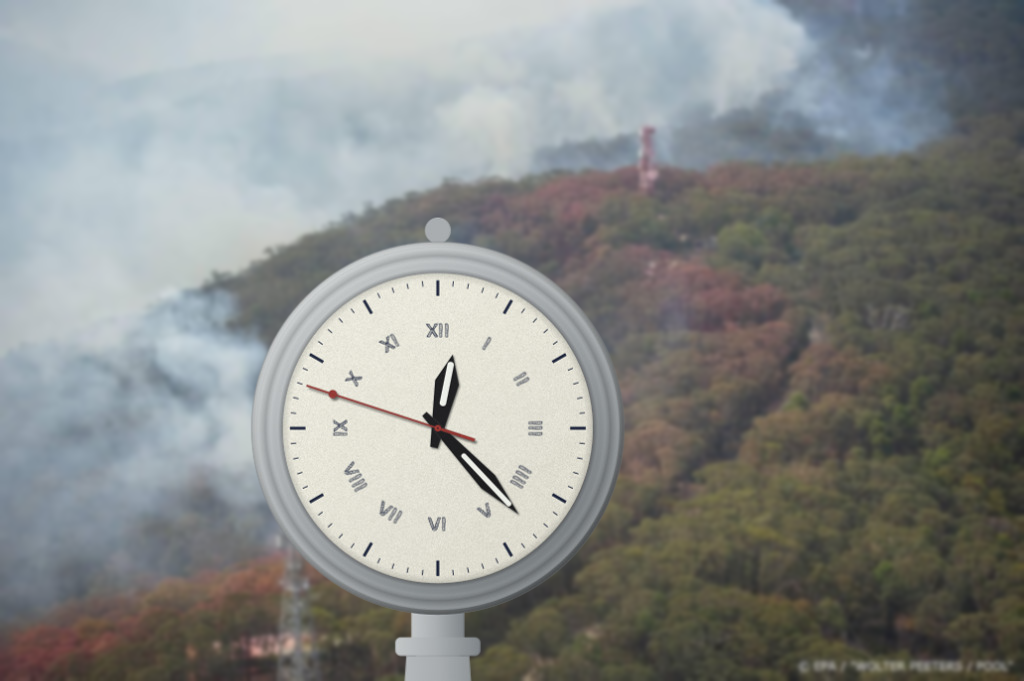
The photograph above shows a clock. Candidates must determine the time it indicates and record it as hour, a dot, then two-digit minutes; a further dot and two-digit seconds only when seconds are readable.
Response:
12.22.48
